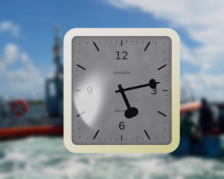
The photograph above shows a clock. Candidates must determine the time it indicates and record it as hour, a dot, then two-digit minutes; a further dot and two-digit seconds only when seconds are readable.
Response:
5.13
